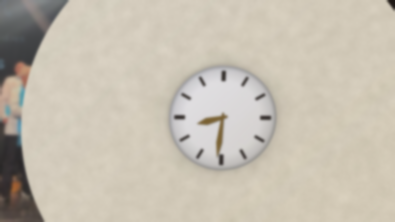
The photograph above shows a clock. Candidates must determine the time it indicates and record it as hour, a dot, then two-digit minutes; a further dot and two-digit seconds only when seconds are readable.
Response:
8.31
